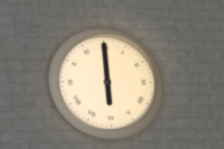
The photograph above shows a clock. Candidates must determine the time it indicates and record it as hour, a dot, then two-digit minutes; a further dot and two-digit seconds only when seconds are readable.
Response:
6.00
